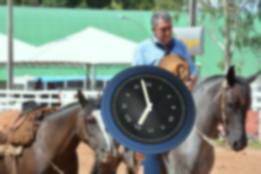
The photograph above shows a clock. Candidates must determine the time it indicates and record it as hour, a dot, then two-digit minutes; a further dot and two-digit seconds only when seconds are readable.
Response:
6.58
